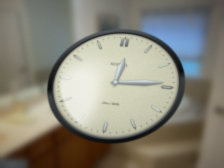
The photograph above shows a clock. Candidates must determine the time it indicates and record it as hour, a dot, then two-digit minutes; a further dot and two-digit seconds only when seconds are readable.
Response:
12.14
